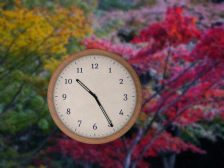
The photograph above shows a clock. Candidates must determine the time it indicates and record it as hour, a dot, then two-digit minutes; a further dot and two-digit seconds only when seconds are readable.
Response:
10.25
